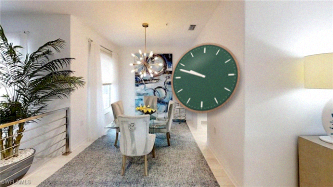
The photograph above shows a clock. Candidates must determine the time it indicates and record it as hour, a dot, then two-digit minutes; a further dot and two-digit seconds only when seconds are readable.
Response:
9.48
